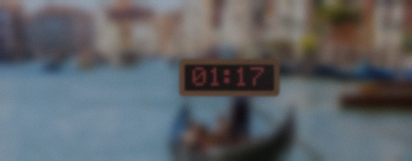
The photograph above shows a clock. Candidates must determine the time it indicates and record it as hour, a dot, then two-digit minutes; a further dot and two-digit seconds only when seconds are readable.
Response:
1.17
